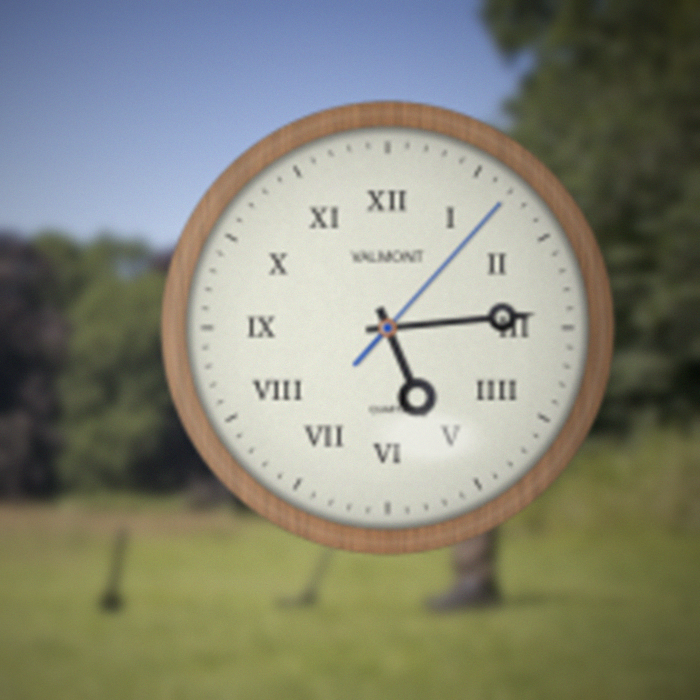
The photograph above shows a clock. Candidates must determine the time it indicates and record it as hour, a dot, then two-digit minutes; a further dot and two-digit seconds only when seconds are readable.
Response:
5.14.07
